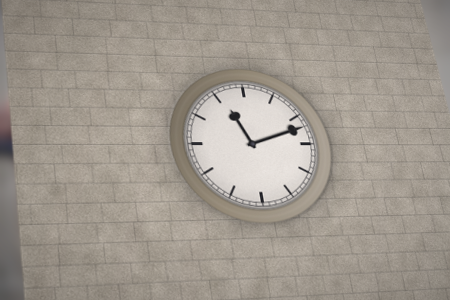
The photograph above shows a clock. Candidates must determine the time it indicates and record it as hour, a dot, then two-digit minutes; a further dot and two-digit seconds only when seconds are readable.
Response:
11.12
